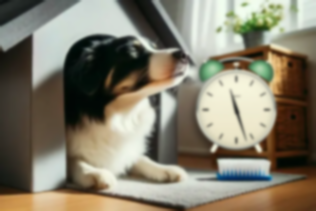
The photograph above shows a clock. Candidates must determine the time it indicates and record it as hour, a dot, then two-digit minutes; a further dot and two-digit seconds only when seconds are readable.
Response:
11.27
